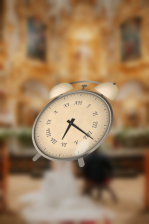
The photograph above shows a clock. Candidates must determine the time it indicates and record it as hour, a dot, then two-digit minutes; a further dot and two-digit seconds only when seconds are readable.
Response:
6.20
